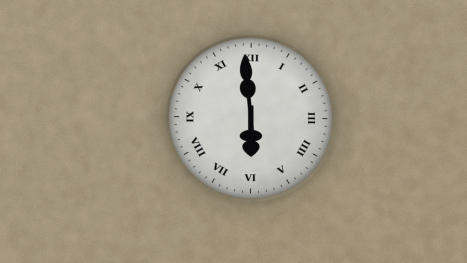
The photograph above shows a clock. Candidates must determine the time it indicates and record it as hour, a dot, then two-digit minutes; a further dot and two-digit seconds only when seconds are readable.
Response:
5.59
